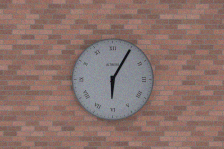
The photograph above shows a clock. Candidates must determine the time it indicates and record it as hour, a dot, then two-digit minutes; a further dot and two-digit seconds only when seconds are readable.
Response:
6.05
